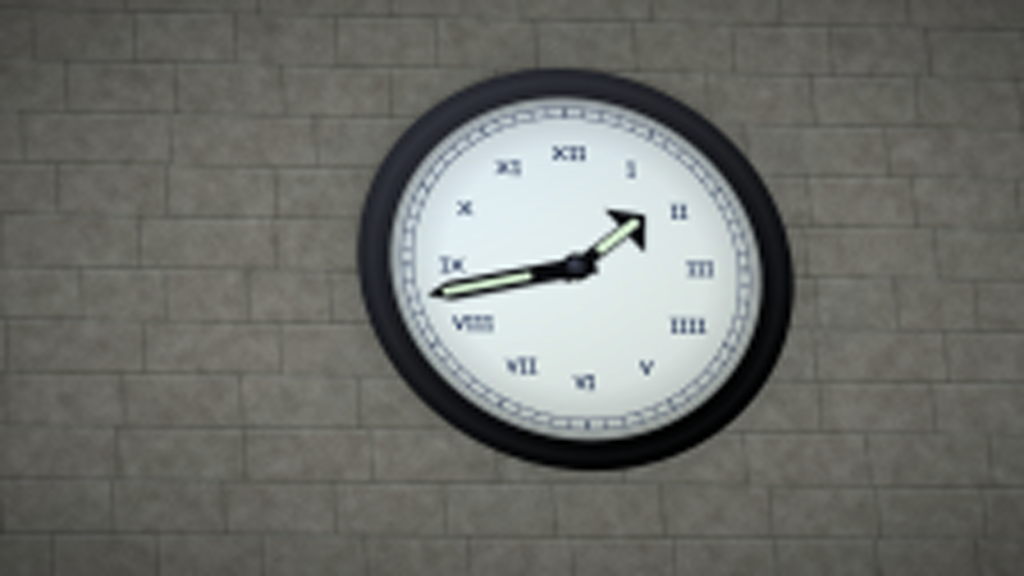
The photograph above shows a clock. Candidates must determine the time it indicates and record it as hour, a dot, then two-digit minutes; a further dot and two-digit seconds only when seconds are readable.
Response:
1.43
